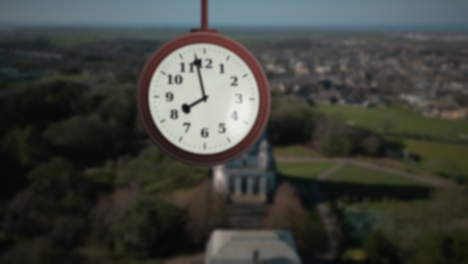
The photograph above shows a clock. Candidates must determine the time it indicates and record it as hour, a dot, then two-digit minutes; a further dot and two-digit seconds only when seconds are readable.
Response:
7.58
